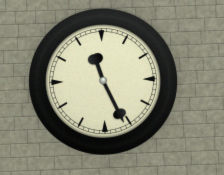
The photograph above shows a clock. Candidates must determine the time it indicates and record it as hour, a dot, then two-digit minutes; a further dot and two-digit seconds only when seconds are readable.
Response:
11.26
